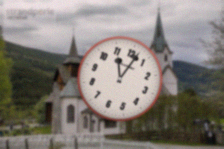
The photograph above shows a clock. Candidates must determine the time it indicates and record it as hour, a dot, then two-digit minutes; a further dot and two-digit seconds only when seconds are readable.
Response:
11.02
